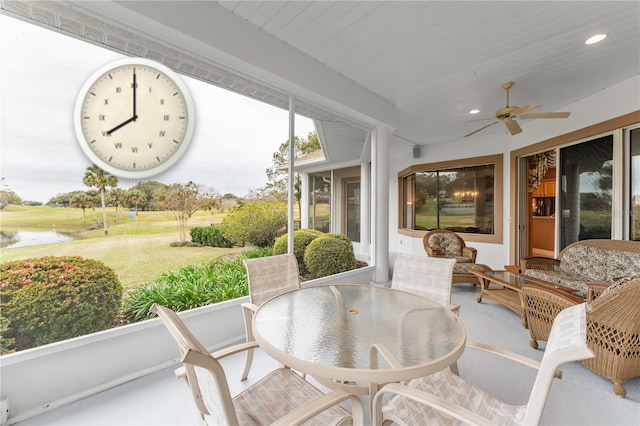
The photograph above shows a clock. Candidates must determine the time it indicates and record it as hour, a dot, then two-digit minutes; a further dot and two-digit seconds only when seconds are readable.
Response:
8.00
